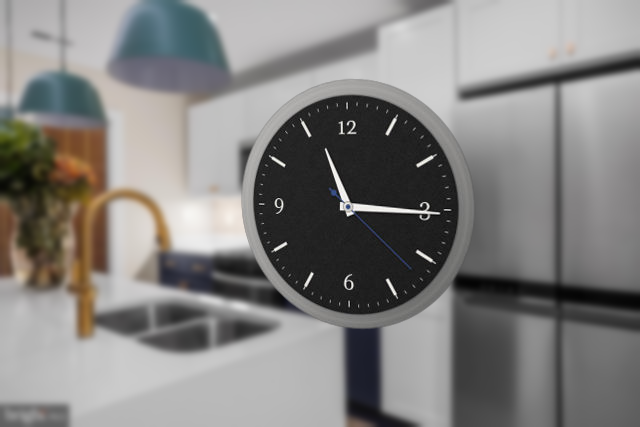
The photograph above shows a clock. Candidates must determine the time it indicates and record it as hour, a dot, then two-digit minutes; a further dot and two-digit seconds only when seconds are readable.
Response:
11.15.22
